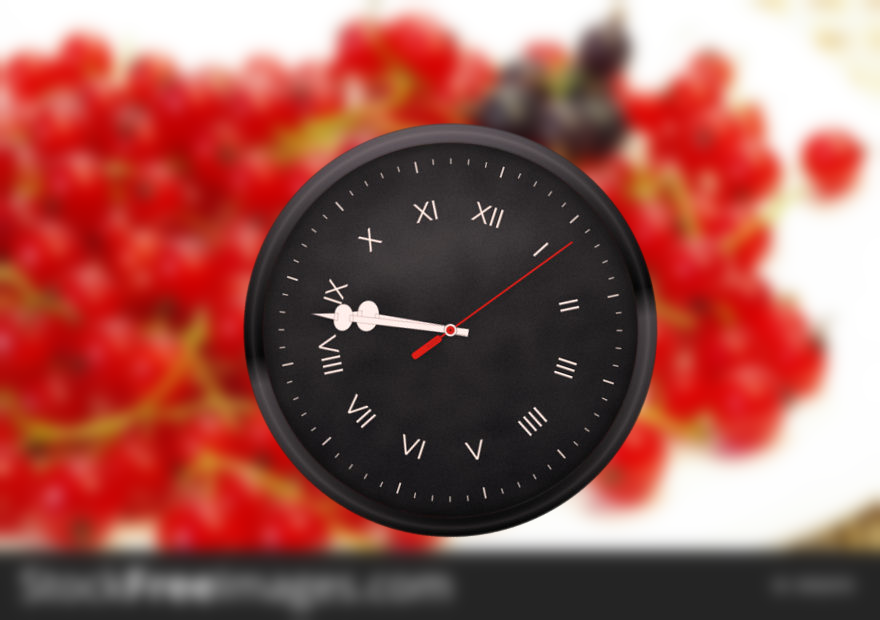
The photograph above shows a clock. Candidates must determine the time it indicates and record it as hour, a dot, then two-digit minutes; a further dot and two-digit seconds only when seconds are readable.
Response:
8.43.06
